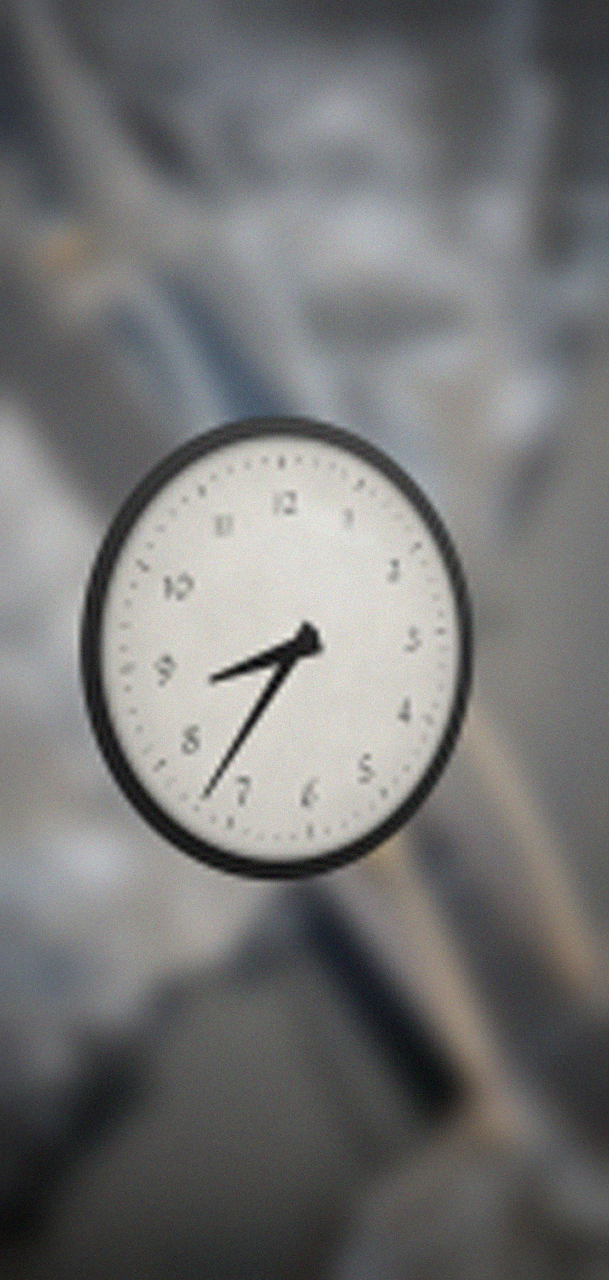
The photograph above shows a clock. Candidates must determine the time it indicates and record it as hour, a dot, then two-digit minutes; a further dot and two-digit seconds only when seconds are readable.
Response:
8.37
